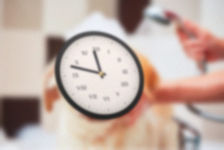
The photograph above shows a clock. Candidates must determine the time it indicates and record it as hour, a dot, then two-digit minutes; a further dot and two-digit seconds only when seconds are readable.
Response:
11.48
